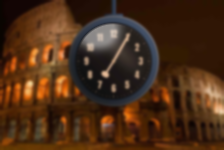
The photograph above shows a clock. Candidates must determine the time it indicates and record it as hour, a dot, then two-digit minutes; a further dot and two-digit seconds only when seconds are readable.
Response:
7.05
